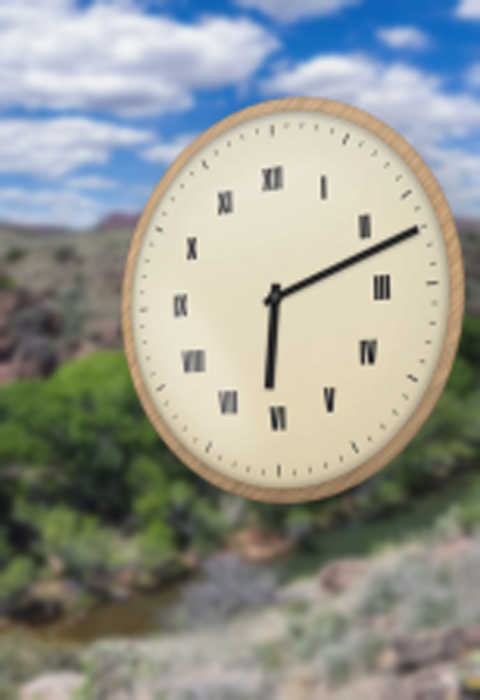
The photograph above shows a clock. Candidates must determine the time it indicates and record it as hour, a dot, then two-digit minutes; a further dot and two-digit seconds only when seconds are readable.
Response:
6.12
